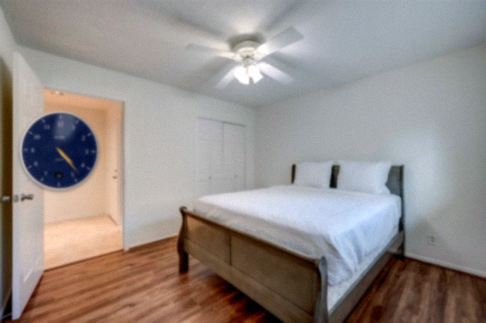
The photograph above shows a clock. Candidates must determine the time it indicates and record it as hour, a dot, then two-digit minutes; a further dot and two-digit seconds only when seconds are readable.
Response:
4.23
